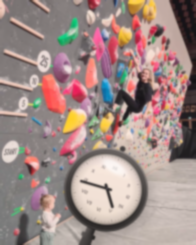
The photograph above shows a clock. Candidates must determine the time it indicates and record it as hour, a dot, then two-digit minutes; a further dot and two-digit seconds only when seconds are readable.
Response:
4.44
